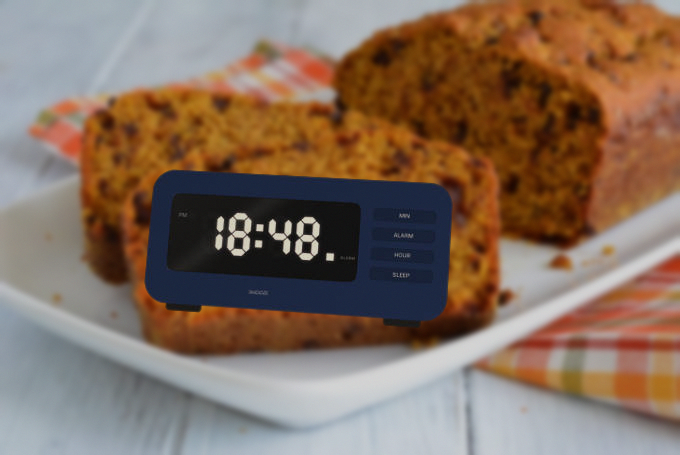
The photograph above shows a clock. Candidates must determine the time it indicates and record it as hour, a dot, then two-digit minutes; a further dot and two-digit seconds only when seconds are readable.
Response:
18.48
